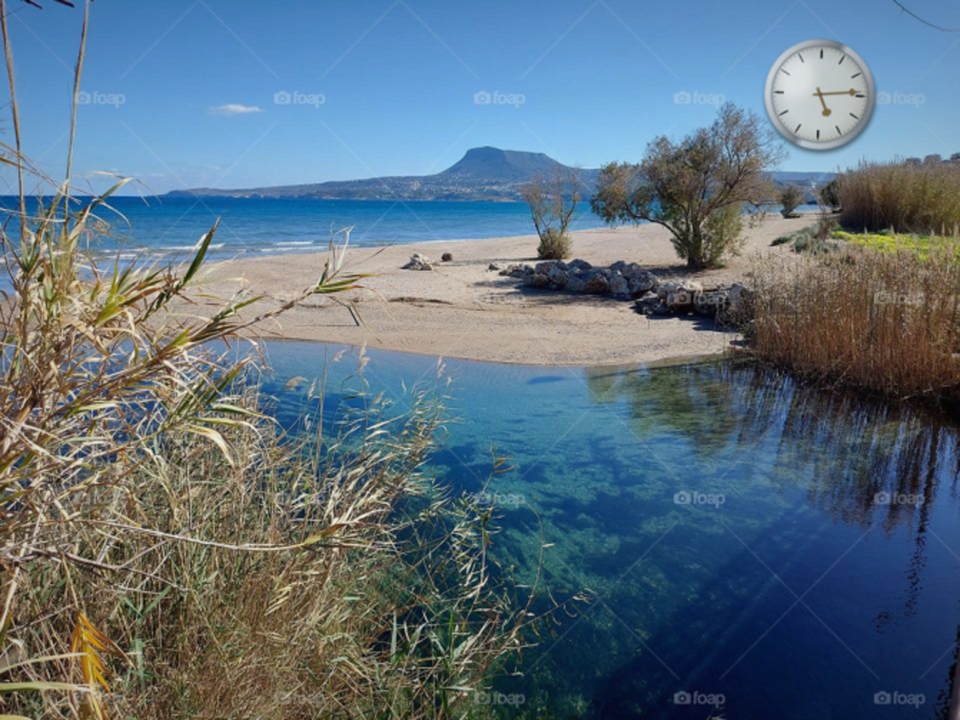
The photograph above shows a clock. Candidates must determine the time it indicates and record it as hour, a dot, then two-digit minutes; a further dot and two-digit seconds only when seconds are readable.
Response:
5.14
